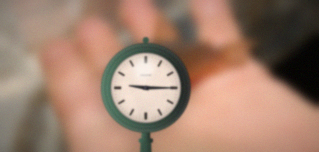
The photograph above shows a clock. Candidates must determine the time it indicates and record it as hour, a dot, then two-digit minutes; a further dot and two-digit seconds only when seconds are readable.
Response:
9.15
